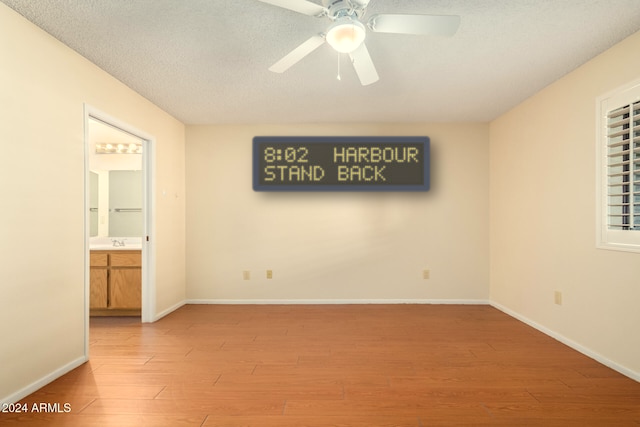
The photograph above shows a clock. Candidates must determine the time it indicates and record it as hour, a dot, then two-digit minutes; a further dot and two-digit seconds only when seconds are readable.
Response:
8.02
